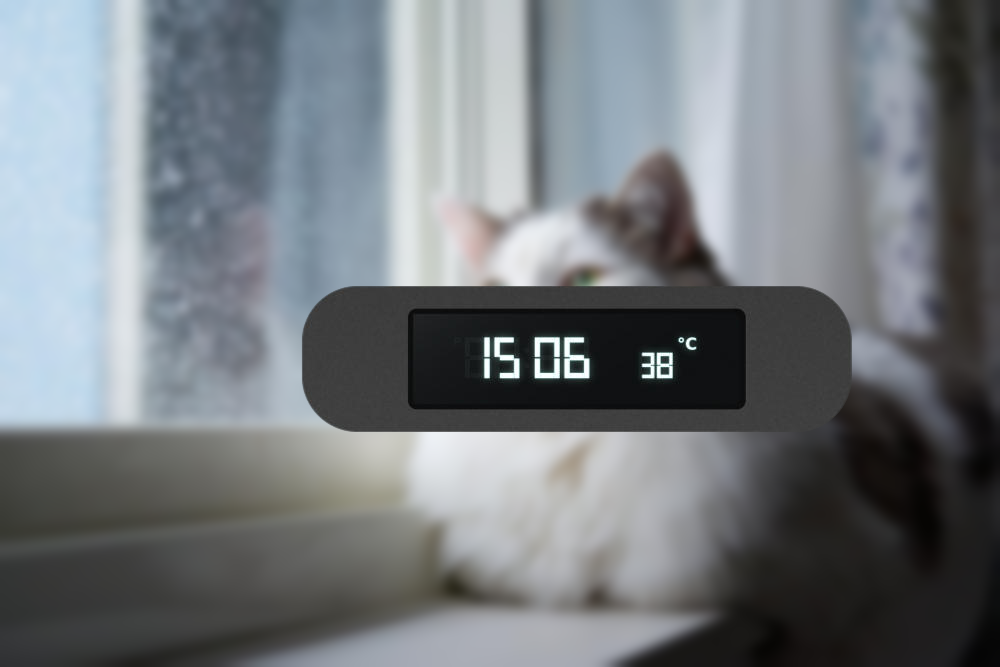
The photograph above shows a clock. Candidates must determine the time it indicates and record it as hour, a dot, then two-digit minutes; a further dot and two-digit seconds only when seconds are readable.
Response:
15.06
